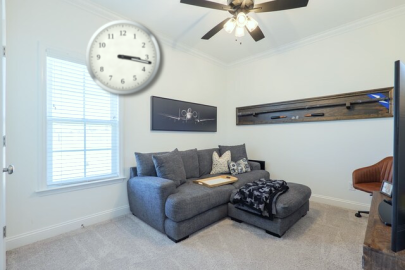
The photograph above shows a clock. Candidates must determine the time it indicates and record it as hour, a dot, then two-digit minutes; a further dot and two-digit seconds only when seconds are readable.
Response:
3.17
